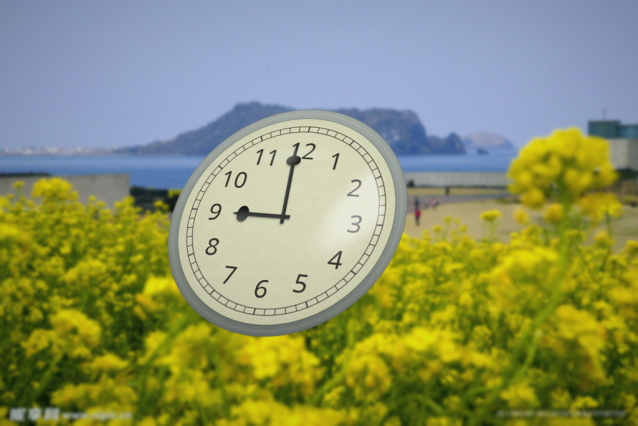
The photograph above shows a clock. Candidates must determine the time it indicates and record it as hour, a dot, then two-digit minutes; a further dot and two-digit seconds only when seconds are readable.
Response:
8.59
